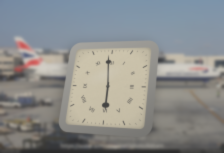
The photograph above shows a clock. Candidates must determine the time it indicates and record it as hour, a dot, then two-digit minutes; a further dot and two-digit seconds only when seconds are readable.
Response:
5.59
